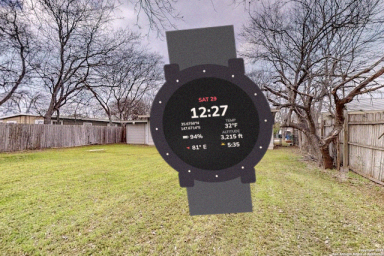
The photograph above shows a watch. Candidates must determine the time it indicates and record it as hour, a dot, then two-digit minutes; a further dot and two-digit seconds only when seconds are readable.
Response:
12.27
